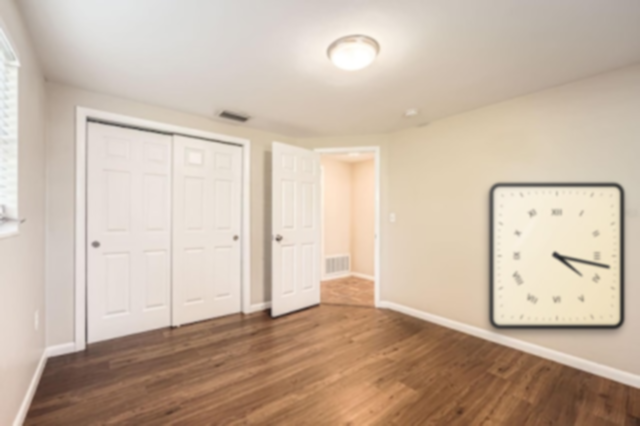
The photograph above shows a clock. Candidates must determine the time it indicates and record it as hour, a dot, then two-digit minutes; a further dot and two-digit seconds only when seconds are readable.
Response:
4.17
